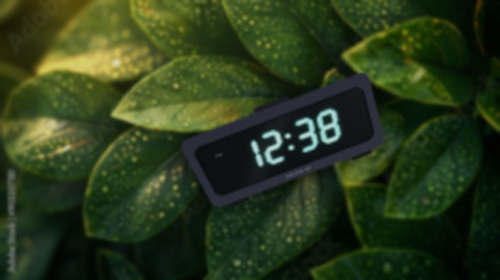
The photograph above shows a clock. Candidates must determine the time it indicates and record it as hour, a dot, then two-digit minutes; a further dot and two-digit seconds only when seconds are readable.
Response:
12.38
